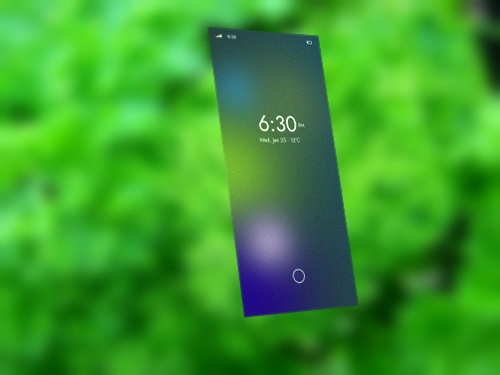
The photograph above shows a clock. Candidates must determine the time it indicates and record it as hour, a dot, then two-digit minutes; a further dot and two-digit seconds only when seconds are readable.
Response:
6.30
